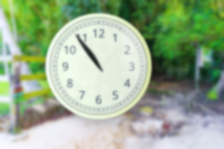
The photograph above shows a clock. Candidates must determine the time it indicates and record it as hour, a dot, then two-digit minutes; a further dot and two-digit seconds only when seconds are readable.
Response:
10.54
